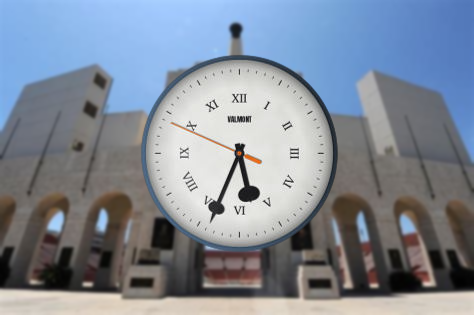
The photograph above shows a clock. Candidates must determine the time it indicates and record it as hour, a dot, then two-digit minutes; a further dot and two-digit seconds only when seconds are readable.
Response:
5.33.49
